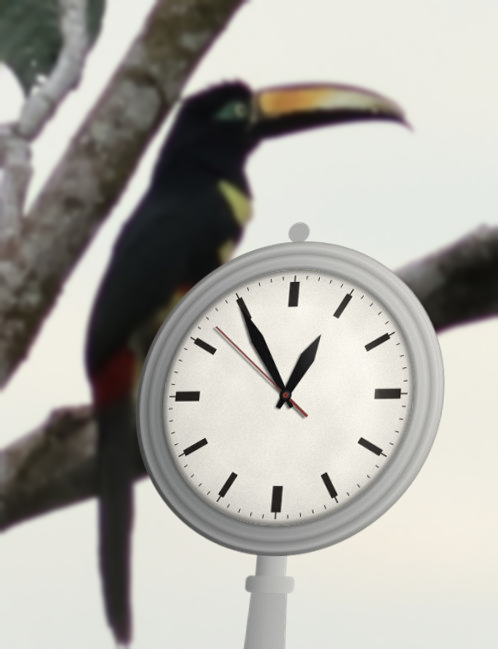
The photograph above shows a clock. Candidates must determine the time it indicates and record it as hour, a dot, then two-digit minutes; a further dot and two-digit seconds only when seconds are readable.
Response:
12.54.52
